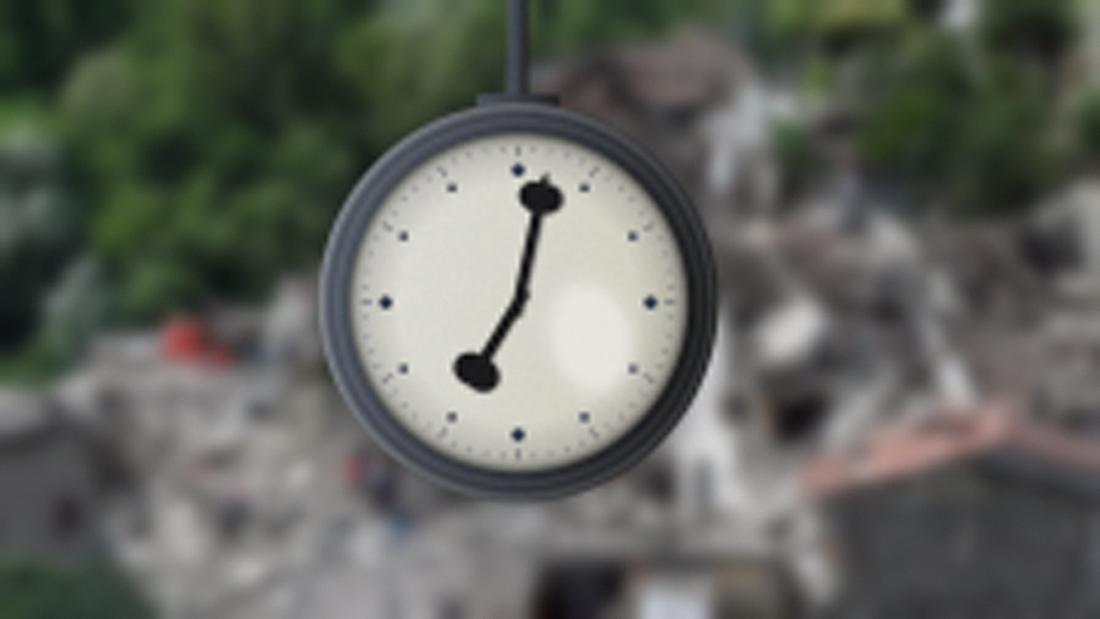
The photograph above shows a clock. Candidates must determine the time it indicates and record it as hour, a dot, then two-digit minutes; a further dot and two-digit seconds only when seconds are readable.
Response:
7.02
